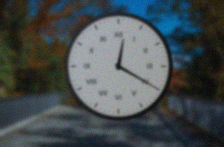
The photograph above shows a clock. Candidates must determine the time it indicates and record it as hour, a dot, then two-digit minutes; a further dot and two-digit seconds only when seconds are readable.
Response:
12.20
